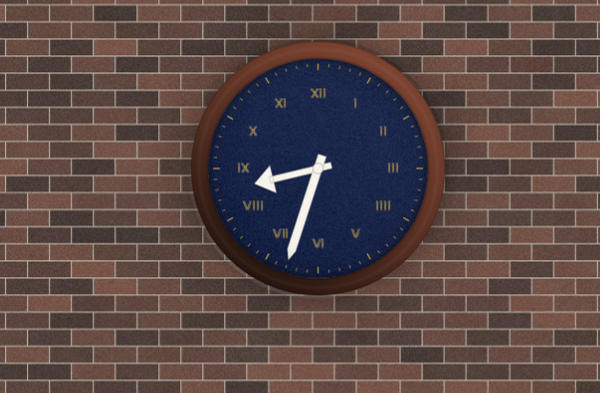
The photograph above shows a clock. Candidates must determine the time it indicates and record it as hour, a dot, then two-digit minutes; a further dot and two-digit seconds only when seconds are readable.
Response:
8.33
